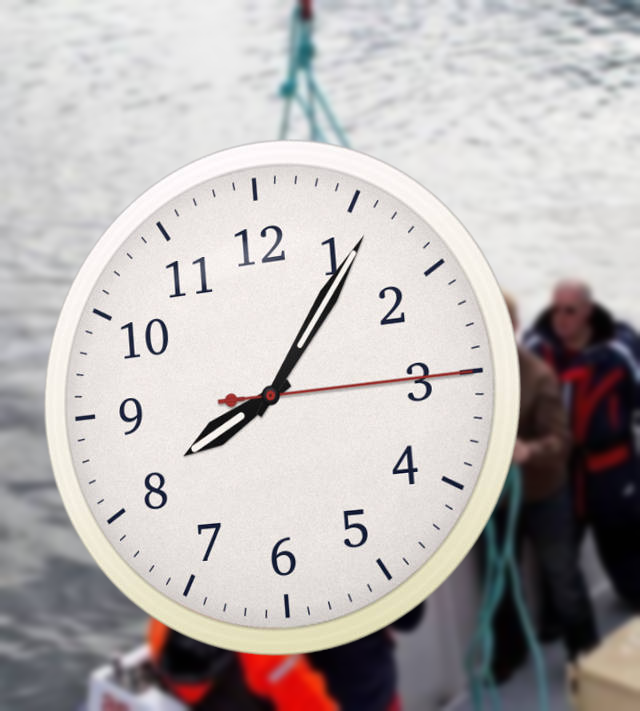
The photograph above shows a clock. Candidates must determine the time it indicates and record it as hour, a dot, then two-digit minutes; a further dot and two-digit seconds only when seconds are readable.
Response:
8.06.15
